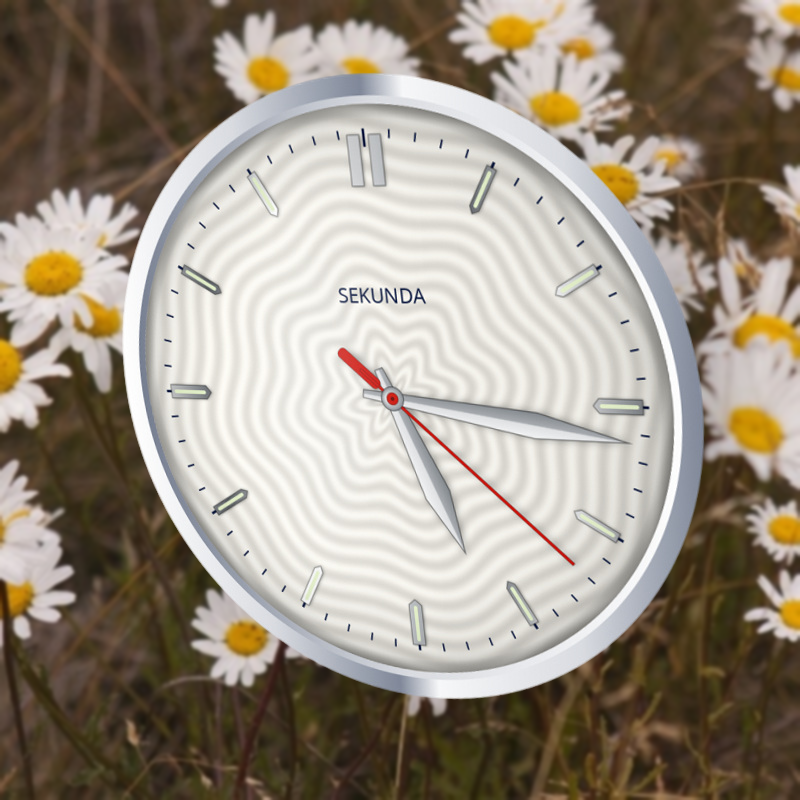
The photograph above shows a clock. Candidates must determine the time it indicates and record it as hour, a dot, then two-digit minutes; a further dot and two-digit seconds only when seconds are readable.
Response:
5.16.22
